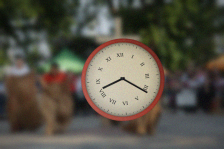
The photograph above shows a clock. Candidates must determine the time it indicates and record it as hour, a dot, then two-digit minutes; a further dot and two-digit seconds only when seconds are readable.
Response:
8.21
